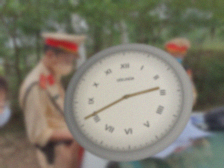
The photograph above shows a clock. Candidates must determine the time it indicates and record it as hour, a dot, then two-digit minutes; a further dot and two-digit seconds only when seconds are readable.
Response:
2.41
